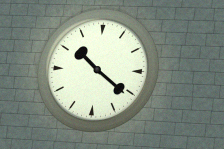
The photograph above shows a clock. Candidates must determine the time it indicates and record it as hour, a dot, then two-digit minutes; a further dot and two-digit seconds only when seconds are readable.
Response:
10.21
